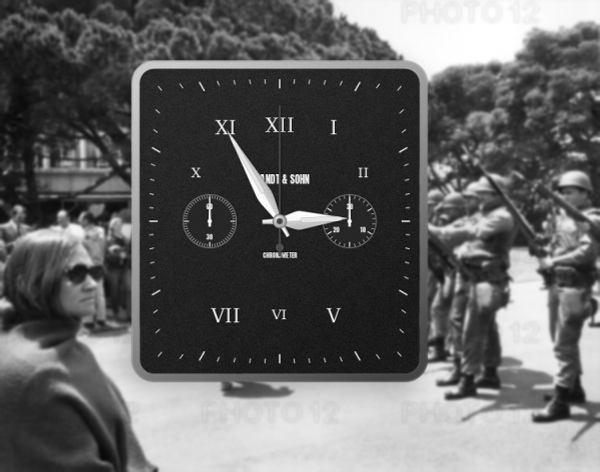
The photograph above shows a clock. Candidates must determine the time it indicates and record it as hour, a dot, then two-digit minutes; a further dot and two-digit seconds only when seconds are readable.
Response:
2.55
